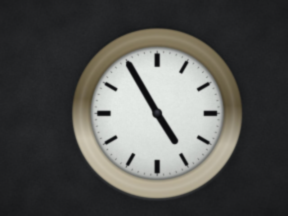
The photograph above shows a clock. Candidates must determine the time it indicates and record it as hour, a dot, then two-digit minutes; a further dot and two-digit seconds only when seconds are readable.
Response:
4.55
